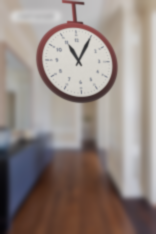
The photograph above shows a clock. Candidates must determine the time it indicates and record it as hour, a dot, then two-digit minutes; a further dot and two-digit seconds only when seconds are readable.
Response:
11.05
